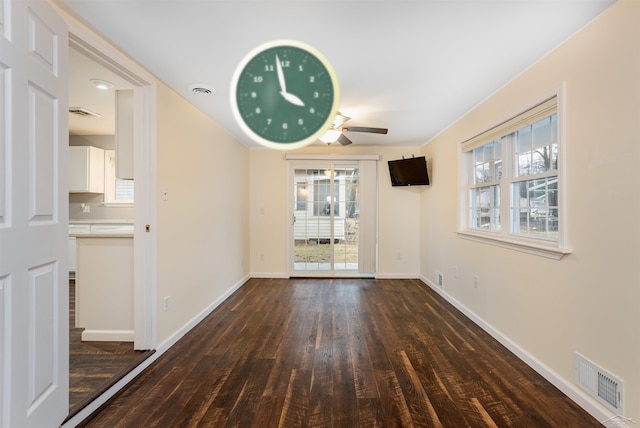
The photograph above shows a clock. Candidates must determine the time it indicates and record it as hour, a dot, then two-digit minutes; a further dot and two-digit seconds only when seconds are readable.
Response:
3.58
